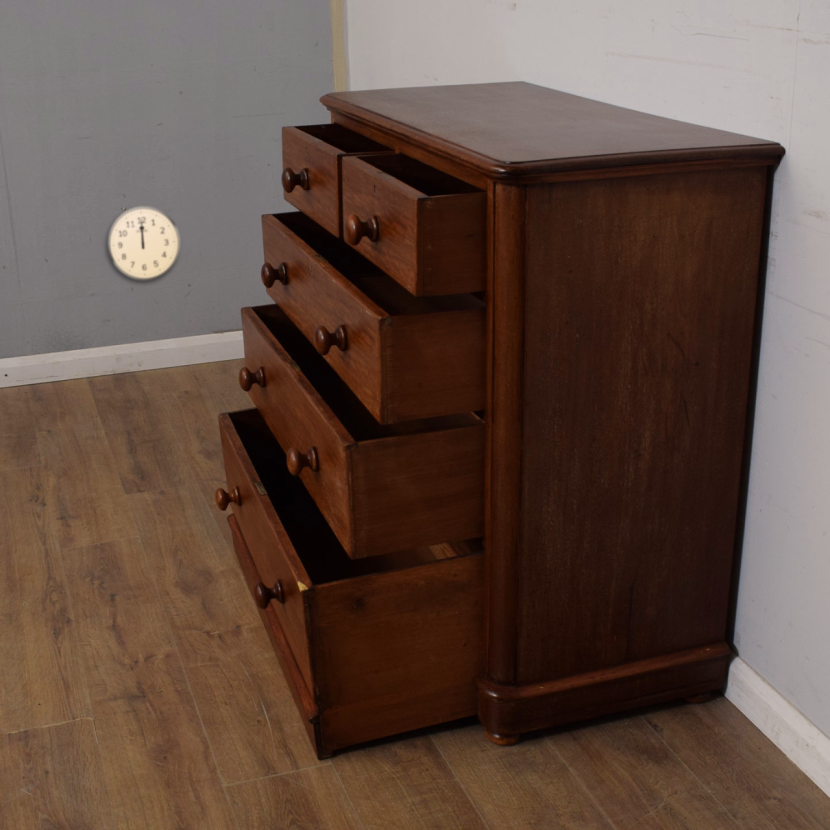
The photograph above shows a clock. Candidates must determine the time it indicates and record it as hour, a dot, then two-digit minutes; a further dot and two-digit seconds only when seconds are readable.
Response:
12.00
